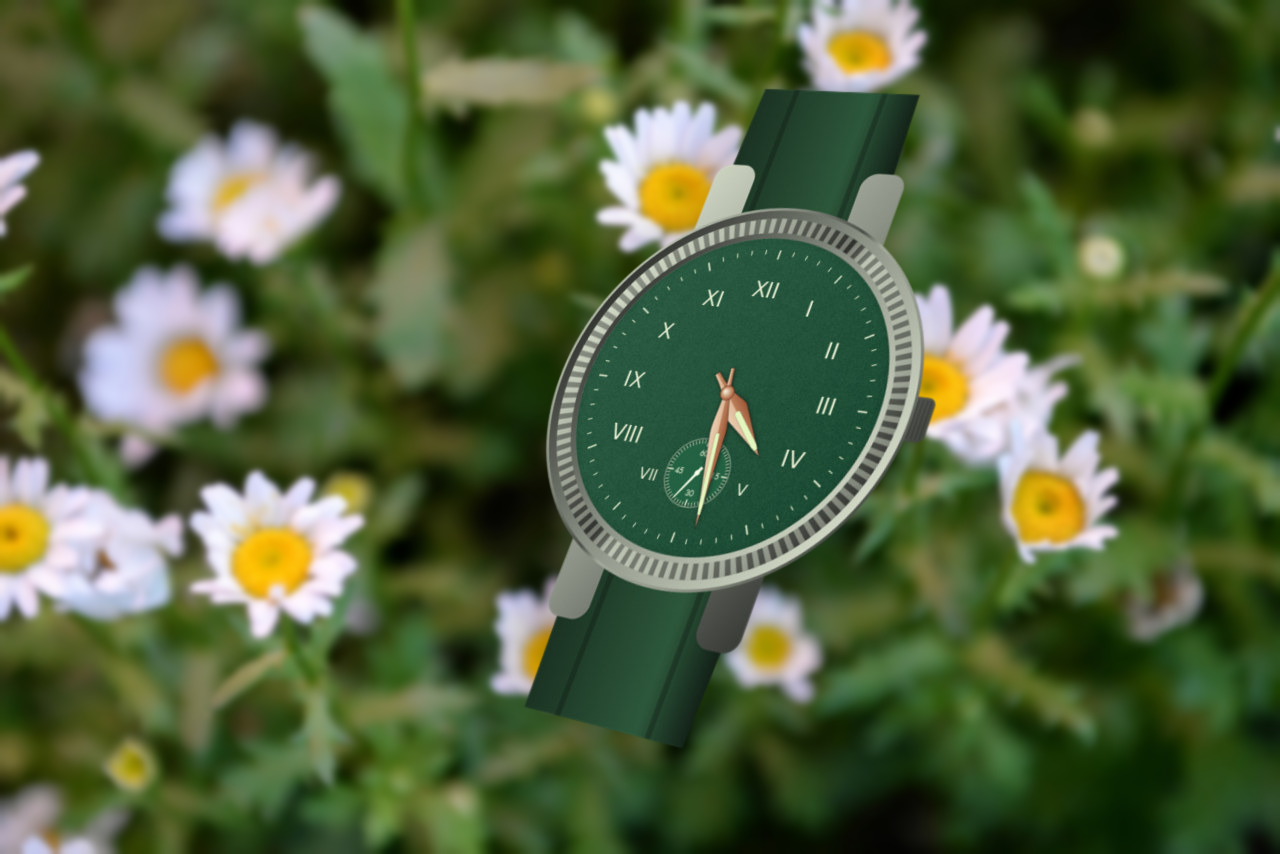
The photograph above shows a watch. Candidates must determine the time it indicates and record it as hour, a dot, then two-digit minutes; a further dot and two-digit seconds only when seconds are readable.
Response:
4.28.35
